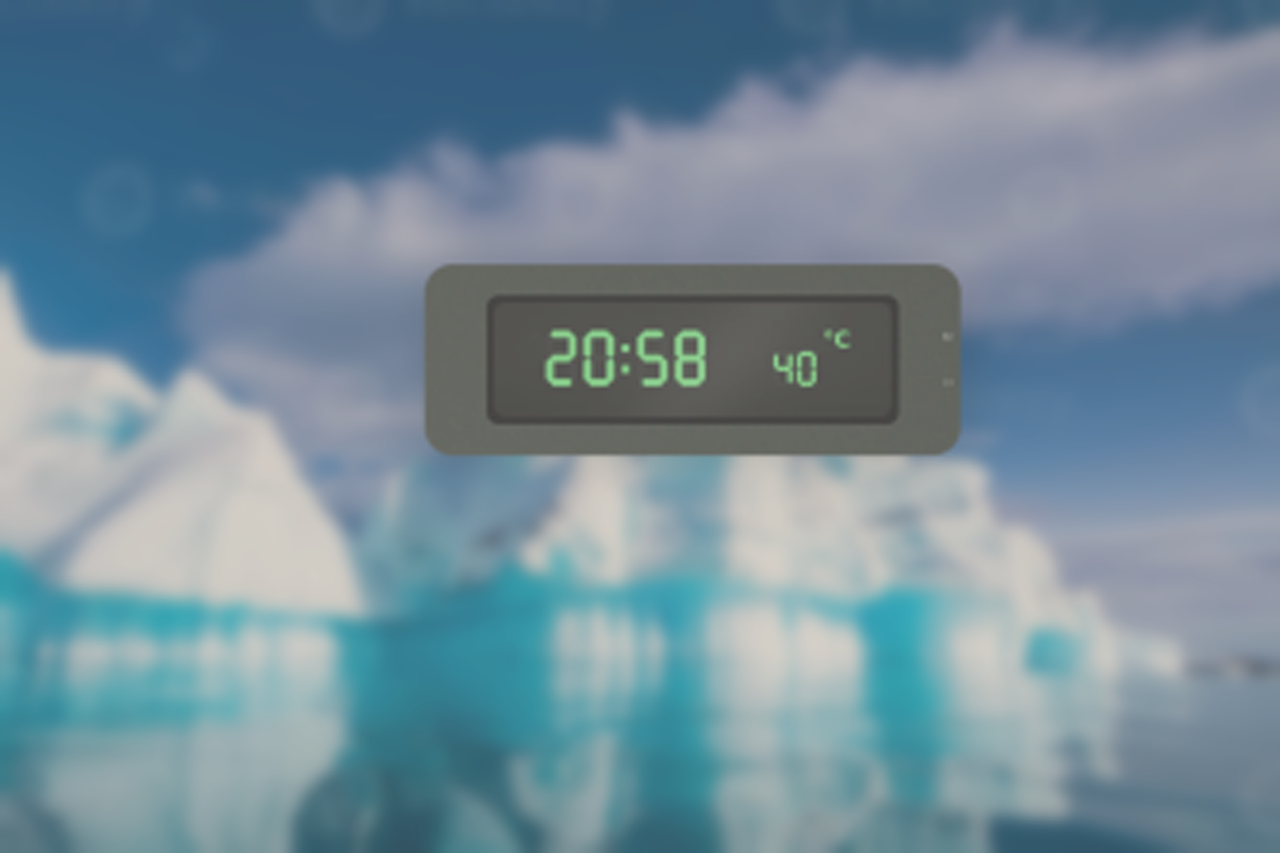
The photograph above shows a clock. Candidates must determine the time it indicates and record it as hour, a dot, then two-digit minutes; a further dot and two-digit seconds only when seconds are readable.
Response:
20.58
